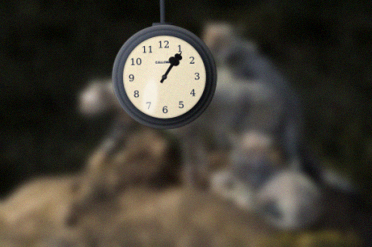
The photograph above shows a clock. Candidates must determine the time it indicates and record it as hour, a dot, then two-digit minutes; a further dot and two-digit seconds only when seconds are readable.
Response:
1.06
